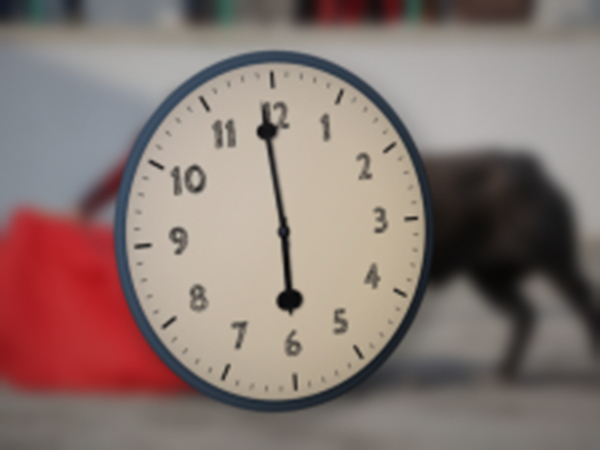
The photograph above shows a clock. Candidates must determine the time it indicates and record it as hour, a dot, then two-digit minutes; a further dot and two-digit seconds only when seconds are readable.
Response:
5.59
